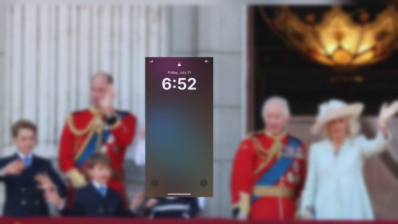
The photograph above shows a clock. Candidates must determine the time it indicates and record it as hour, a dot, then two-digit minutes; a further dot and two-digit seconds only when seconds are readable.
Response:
6.52
